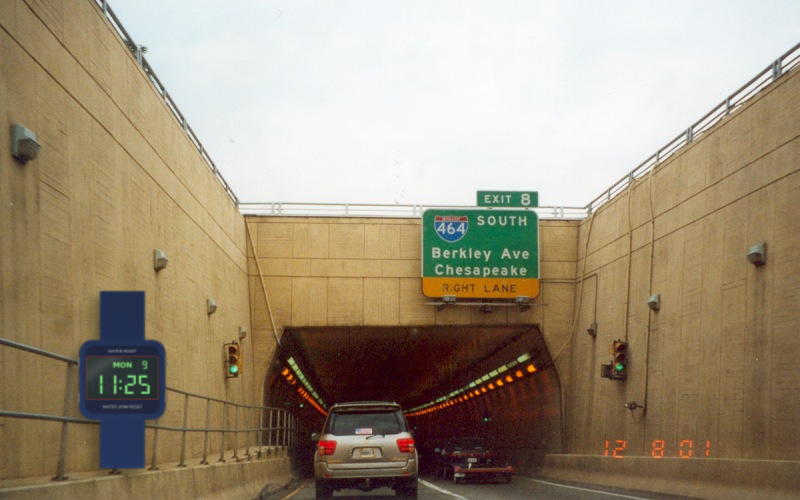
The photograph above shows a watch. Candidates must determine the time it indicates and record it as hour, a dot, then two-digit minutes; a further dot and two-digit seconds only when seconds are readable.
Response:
11.25
